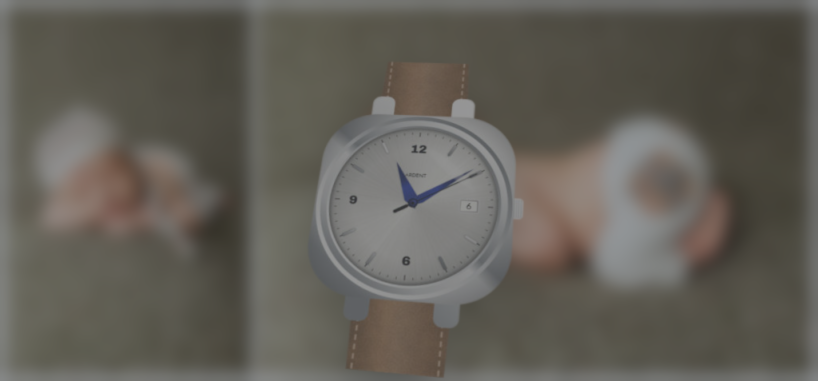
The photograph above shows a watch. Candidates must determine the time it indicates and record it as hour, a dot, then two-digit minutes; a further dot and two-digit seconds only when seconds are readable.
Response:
11.09.10
